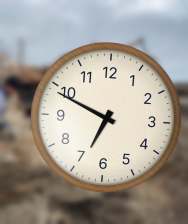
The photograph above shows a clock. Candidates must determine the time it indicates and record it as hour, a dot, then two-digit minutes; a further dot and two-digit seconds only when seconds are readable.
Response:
6.49
